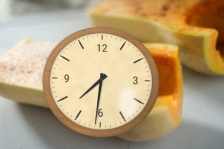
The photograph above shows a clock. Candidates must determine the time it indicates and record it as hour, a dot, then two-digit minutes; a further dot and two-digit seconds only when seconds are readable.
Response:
7.31
